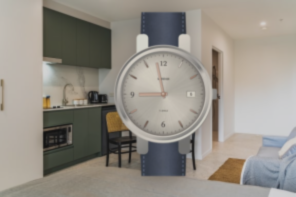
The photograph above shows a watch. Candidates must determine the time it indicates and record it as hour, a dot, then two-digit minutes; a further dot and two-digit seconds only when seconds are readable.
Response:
8.58
